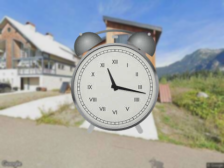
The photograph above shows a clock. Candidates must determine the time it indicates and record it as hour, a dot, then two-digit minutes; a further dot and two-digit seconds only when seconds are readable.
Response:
11.17
